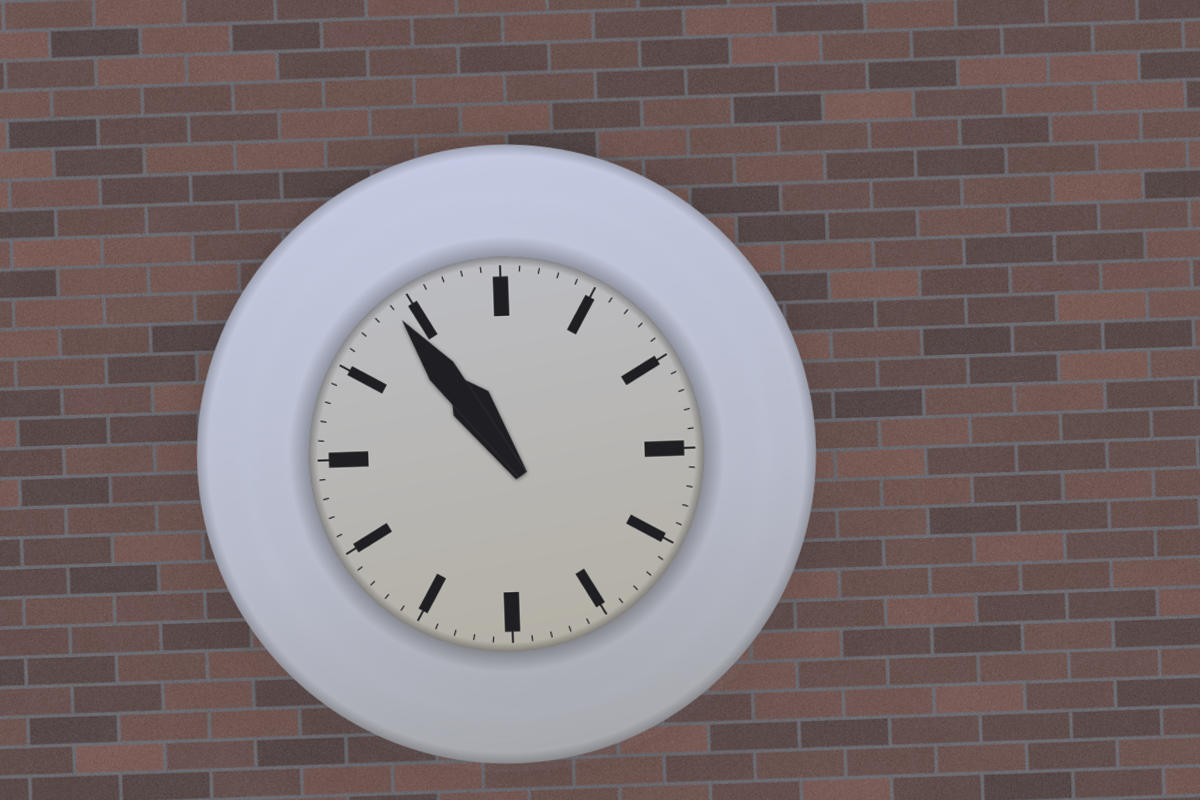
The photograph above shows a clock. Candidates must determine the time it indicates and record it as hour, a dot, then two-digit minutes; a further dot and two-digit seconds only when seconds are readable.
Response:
10.54
